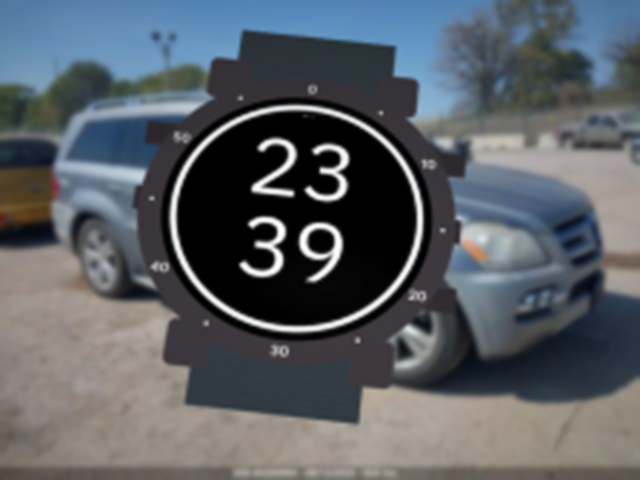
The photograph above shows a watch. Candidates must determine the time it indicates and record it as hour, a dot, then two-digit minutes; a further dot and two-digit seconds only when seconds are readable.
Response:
23.39
